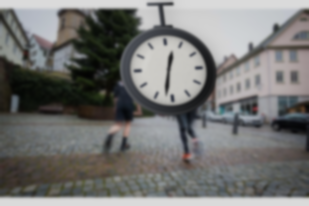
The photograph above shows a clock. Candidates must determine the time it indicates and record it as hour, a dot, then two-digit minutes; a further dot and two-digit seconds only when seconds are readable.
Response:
12.32
